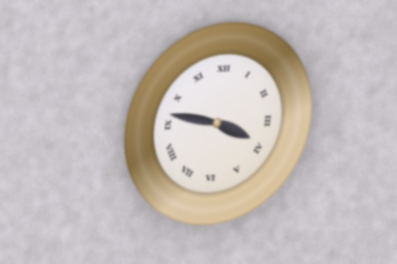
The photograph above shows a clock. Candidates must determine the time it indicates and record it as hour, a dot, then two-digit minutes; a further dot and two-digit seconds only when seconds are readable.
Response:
3.47
